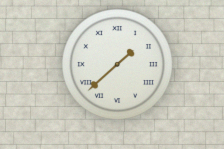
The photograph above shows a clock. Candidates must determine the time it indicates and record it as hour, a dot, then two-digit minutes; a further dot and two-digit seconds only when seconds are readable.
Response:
1.38
